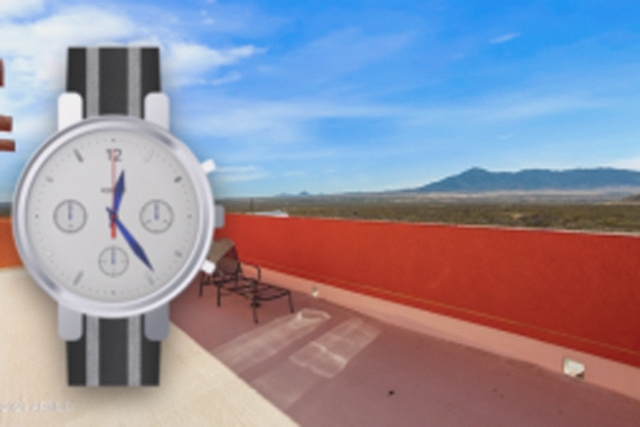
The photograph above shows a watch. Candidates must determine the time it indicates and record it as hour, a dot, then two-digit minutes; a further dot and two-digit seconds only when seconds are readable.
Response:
12.24
